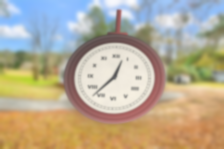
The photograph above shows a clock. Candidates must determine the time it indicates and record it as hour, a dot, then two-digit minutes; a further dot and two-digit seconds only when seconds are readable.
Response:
12.37
